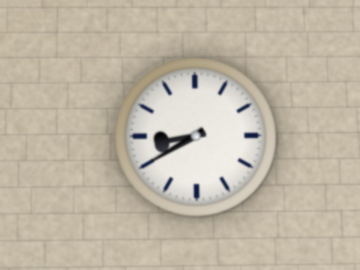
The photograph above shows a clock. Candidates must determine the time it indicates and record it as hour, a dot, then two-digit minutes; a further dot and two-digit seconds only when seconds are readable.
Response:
8.40
